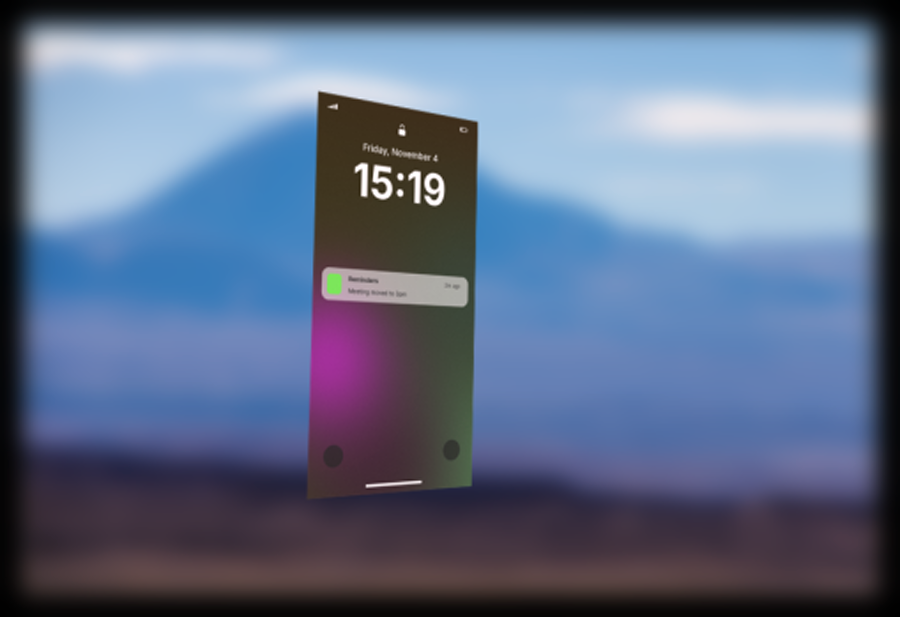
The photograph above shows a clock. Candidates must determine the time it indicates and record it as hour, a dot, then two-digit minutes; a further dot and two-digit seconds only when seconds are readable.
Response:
15.19
